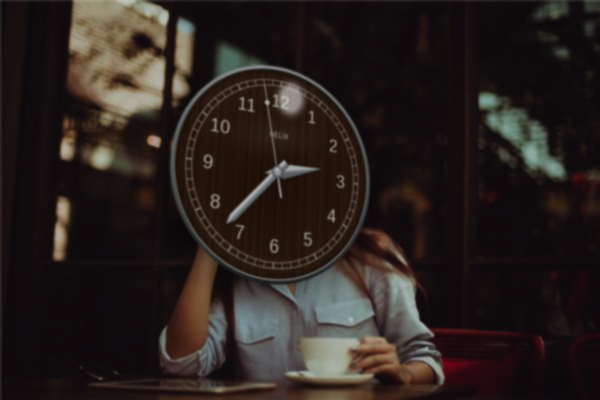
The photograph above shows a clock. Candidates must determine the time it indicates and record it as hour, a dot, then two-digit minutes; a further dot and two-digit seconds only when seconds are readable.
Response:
2.36.58
